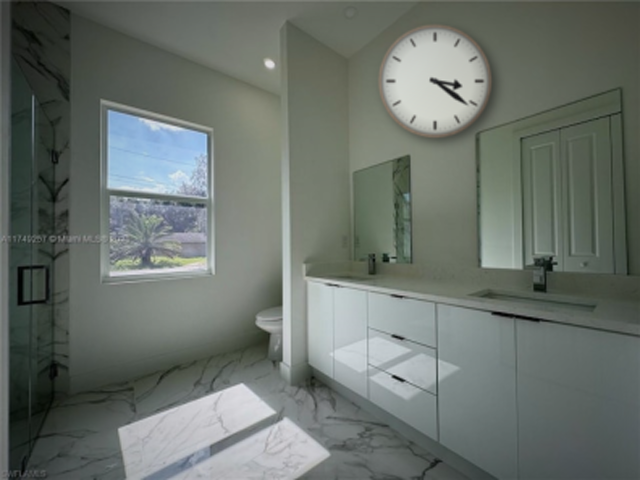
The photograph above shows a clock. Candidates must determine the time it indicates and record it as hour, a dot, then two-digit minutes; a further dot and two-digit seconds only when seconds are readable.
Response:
3.21
